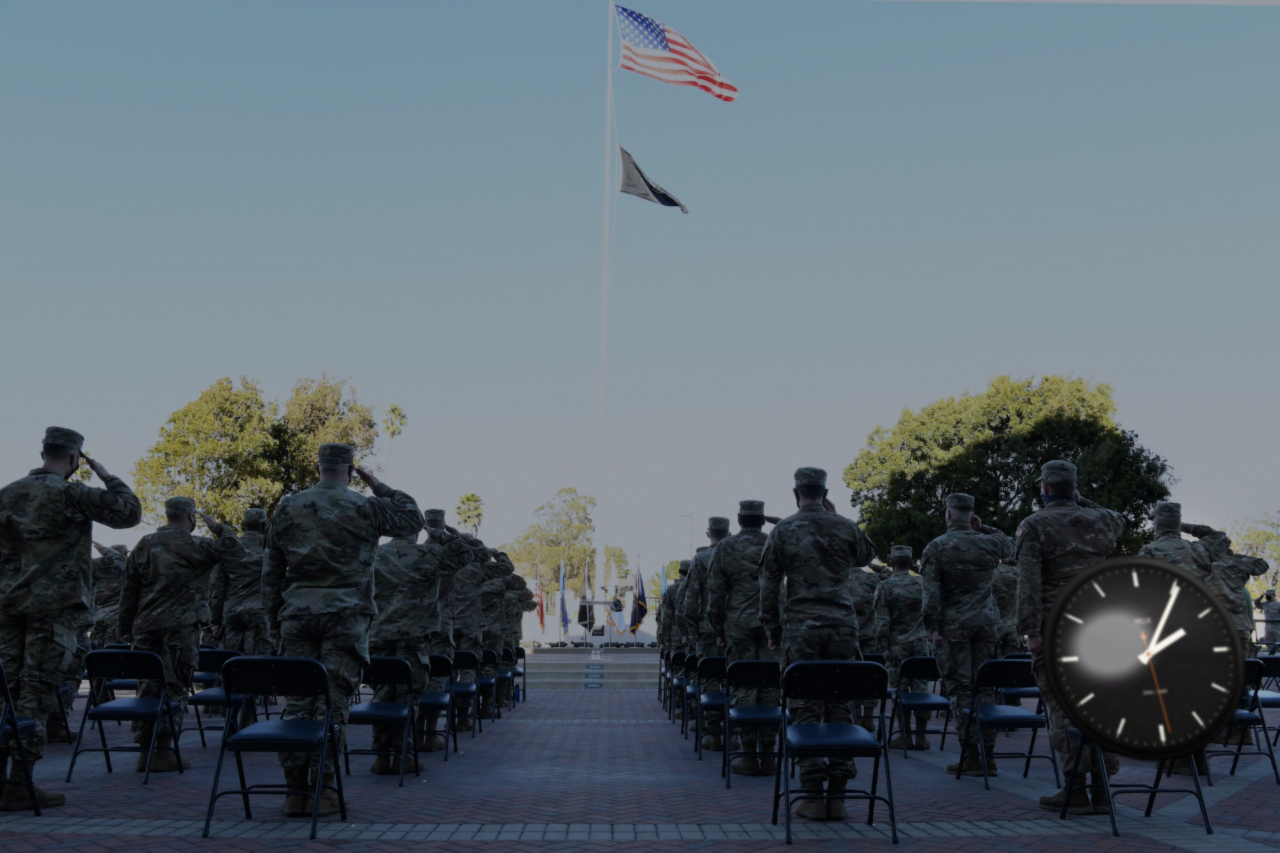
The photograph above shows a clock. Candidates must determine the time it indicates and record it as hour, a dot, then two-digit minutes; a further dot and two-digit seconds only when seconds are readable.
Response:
2.05.29
